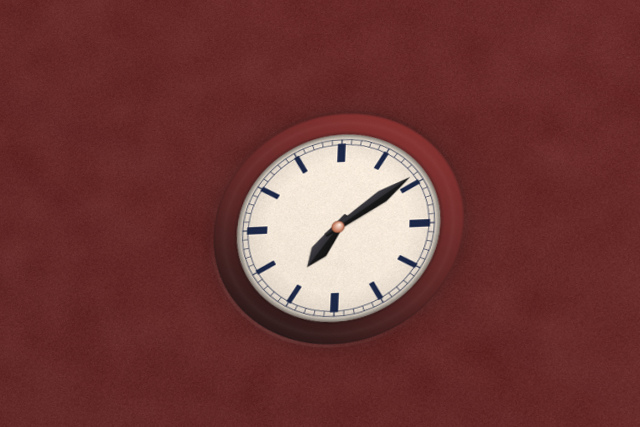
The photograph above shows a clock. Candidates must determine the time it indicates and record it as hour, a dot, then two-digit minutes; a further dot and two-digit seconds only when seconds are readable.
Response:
7.09
